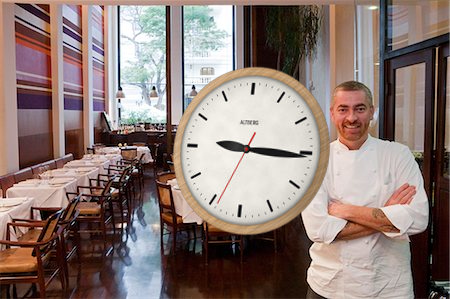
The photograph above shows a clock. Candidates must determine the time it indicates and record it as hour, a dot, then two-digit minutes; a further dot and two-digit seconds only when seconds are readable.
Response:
9.15.34
